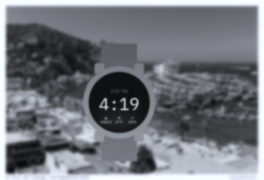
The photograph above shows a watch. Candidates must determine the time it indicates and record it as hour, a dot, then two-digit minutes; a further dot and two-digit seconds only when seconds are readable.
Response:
4.19
